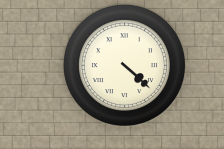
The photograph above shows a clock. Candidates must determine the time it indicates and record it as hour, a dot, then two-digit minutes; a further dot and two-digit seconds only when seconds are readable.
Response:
4.22
